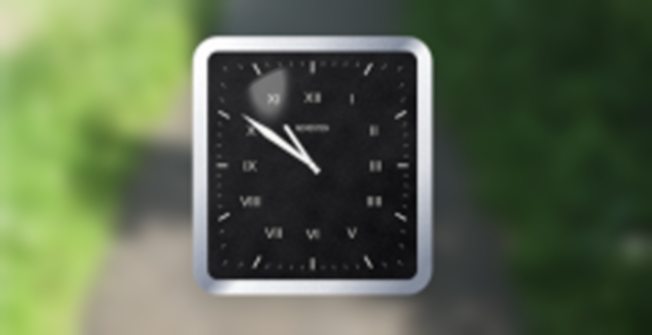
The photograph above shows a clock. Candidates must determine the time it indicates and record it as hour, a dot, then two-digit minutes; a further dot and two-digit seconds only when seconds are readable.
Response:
10.51
